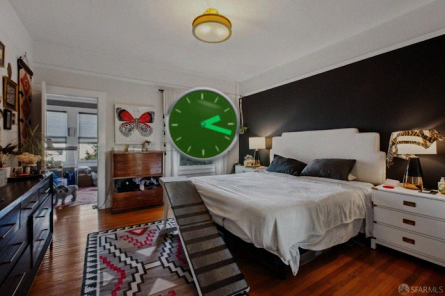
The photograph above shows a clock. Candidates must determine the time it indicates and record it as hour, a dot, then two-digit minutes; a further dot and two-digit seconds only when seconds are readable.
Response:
2.18
